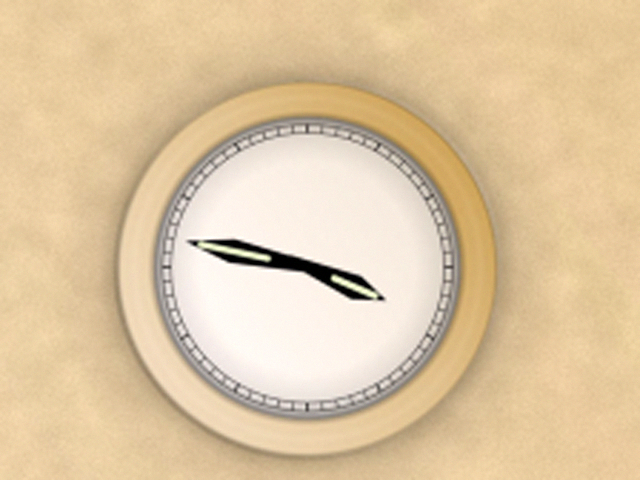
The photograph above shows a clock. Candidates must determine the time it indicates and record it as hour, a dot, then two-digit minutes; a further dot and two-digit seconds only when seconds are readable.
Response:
3.47
